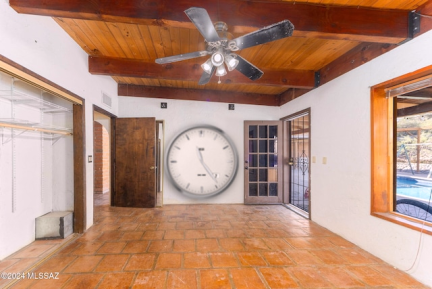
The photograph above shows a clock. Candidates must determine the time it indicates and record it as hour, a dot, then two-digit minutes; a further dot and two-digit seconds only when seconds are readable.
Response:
11.24
